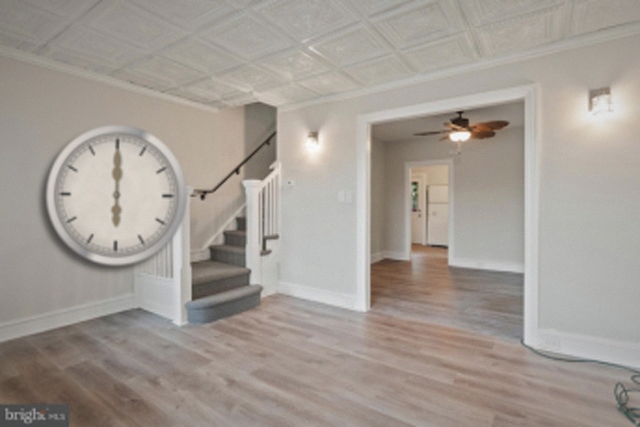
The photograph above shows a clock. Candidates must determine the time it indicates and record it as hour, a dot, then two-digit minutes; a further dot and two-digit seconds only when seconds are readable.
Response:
6.00
